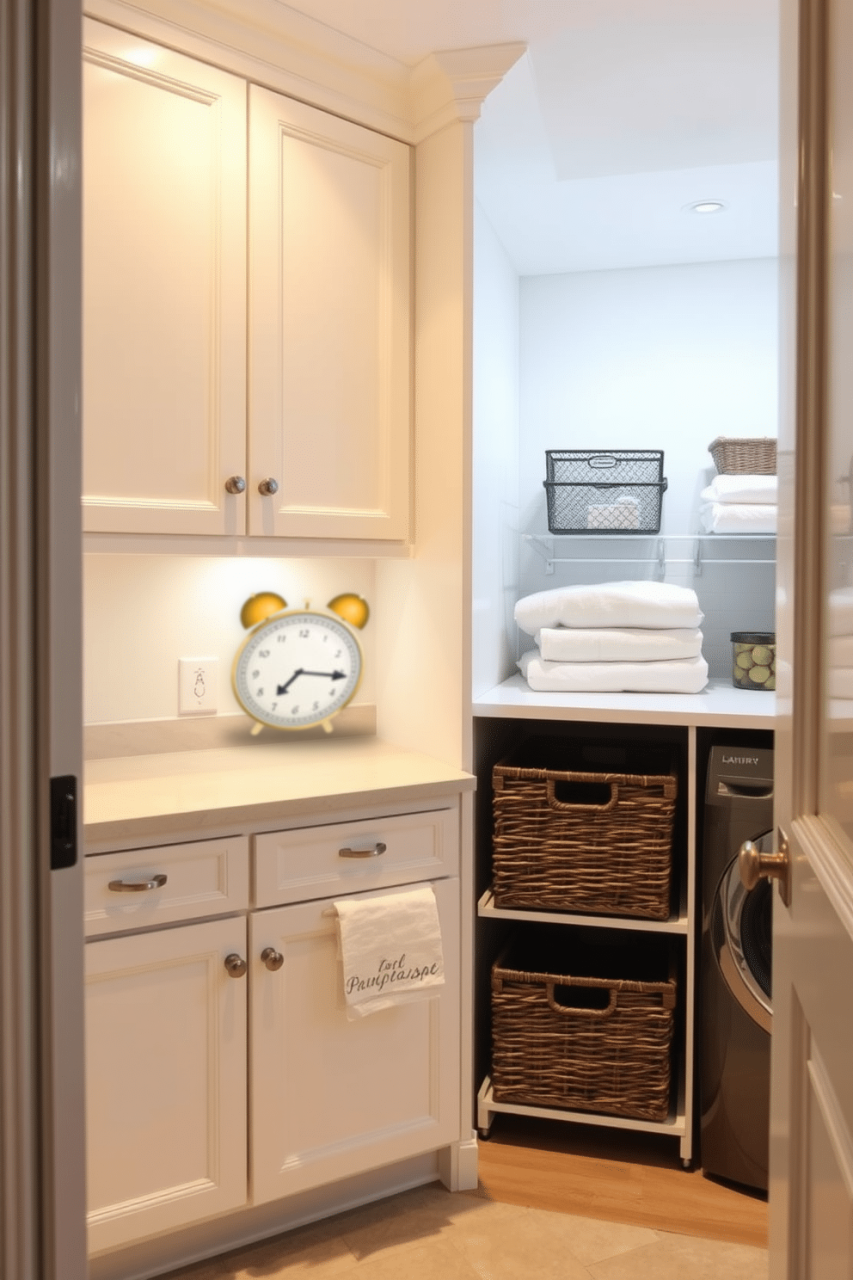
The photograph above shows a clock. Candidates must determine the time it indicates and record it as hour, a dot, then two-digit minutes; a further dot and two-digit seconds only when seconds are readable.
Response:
7.16
